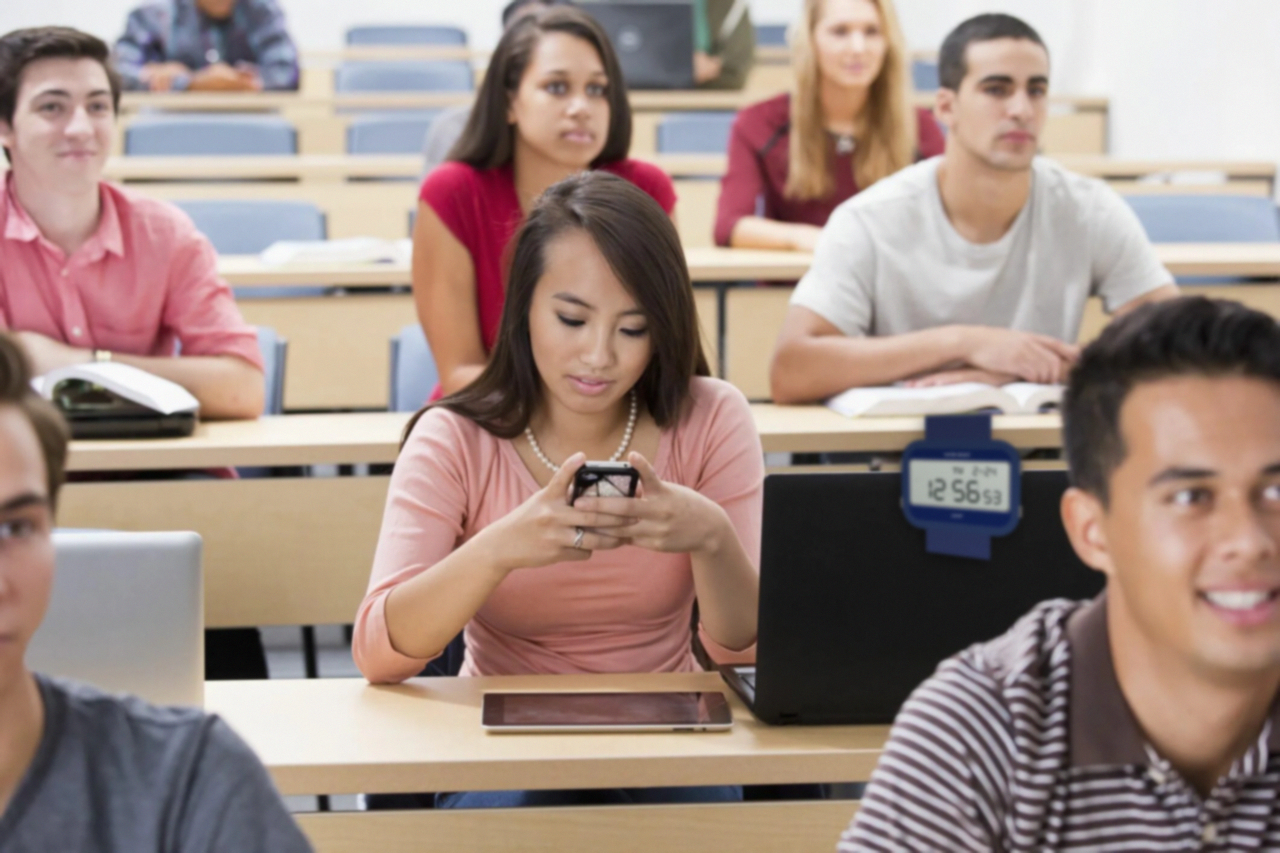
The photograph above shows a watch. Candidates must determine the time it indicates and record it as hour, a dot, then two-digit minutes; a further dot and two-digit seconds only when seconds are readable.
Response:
12.56
